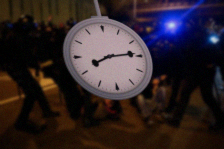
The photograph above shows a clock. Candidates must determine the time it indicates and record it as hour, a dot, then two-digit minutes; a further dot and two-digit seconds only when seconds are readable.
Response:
8.14
